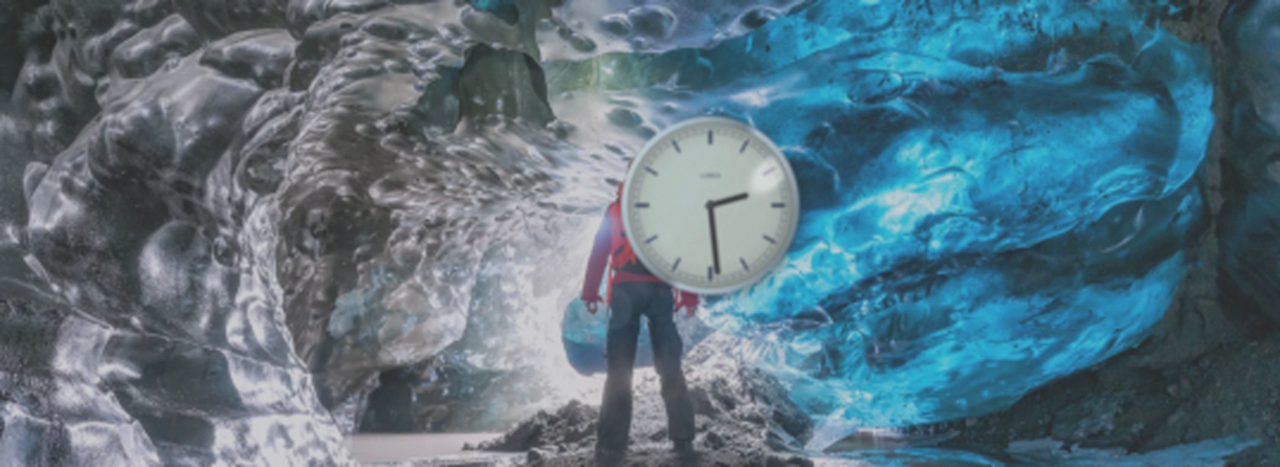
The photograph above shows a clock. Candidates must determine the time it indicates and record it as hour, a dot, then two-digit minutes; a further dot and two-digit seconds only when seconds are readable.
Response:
2.29
